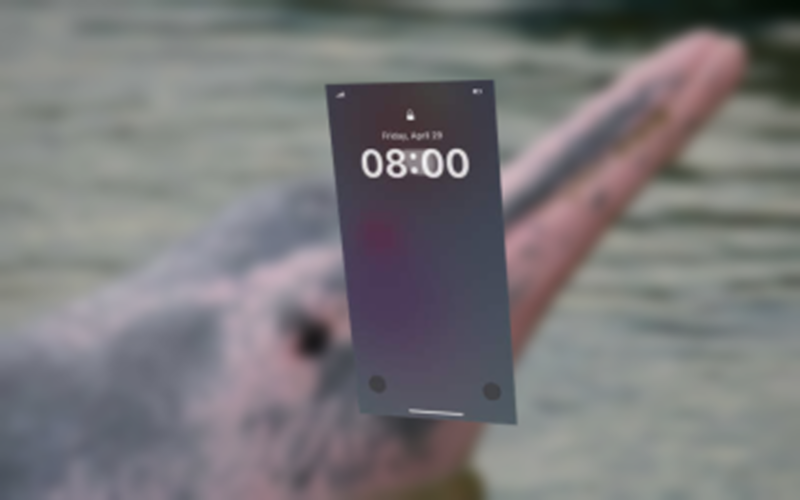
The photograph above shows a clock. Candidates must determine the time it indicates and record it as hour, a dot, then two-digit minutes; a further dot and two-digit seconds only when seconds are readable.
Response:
8.00
